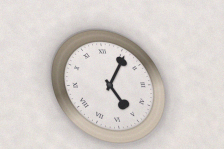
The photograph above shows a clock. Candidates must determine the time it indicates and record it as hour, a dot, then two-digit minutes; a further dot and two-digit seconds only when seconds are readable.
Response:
5.06
